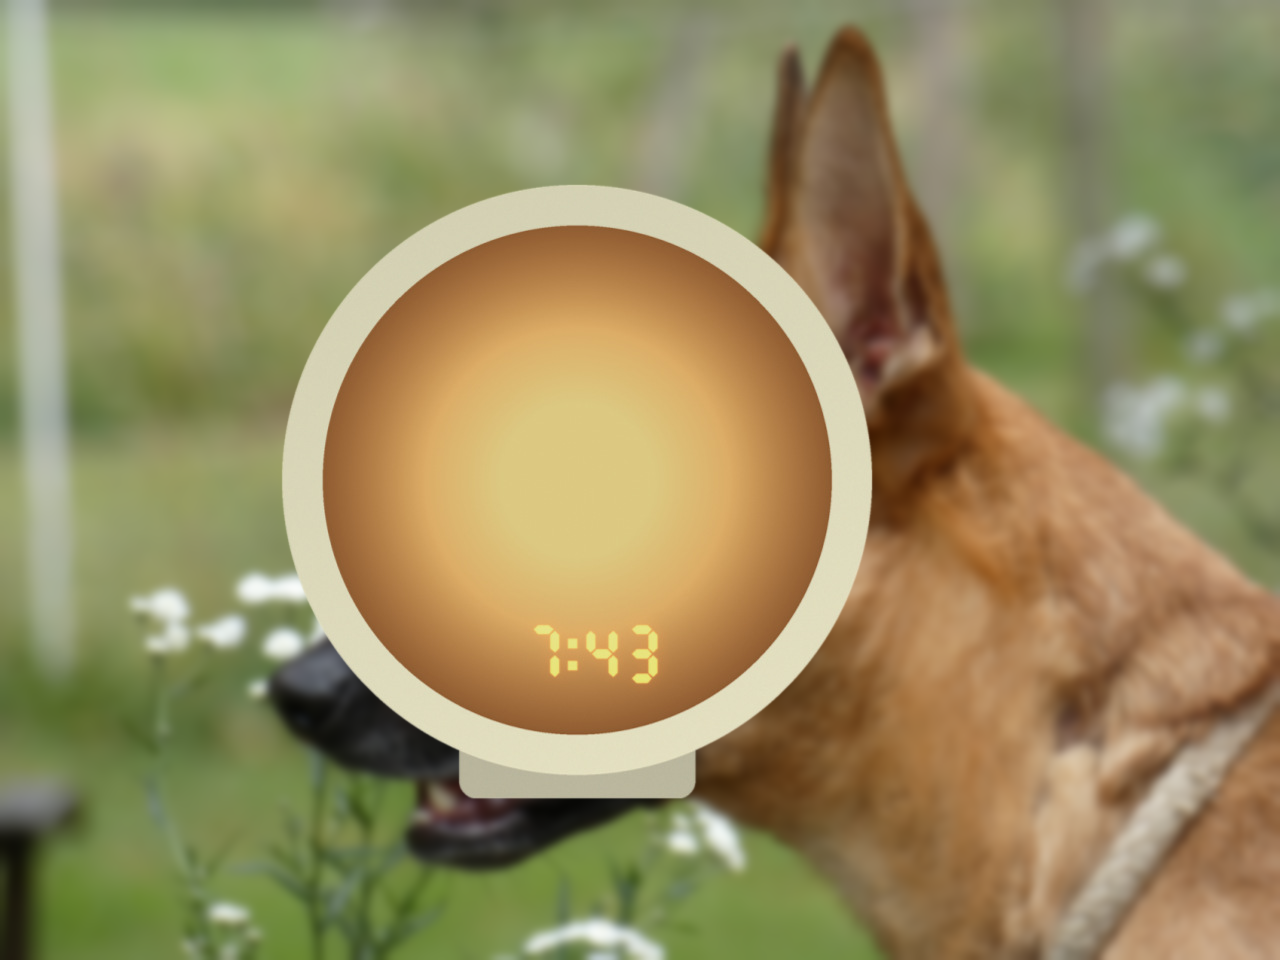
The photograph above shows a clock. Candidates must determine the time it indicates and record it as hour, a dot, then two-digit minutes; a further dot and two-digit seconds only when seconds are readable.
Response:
7.43
